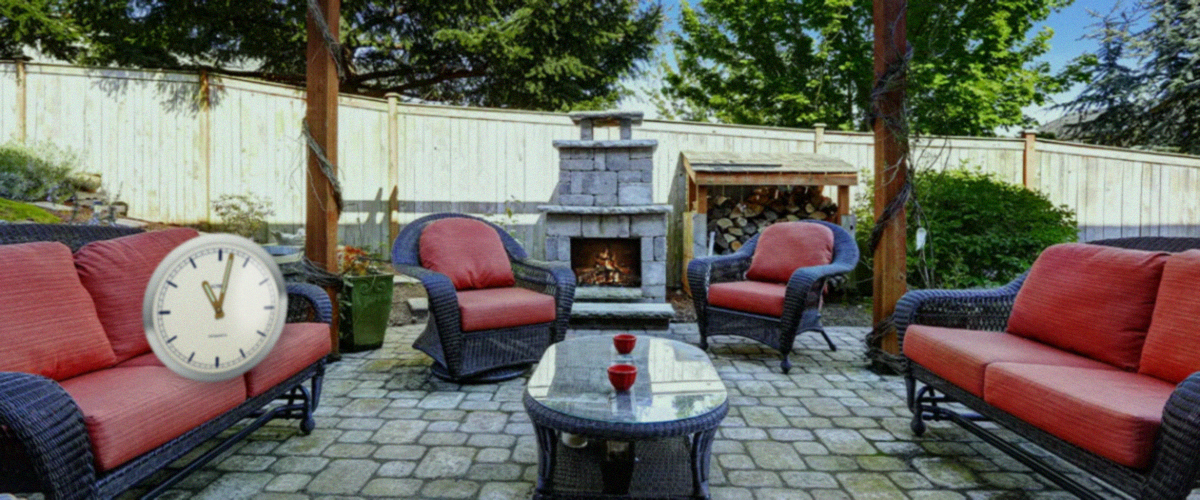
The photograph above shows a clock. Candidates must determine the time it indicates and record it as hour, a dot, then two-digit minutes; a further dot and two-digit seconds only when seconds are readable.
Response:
11.02
